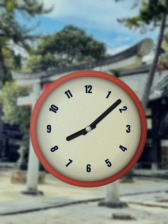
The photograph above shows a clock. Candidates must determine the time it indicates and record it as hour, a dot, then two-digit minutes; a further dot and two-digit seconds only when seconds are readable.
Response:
8.08
